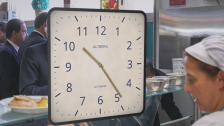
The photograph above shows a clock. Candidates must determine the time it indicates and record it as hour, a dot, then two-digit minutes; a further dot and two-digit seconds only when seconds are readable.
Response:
10.24
